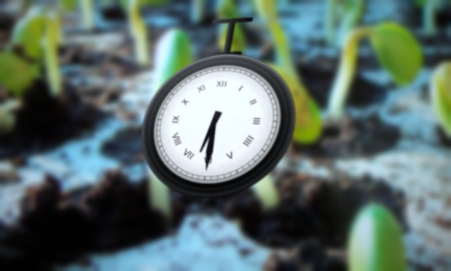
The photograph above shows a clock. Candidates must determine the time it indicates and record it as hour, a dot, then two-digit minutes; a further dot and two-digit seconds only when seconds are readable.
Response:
6.30
